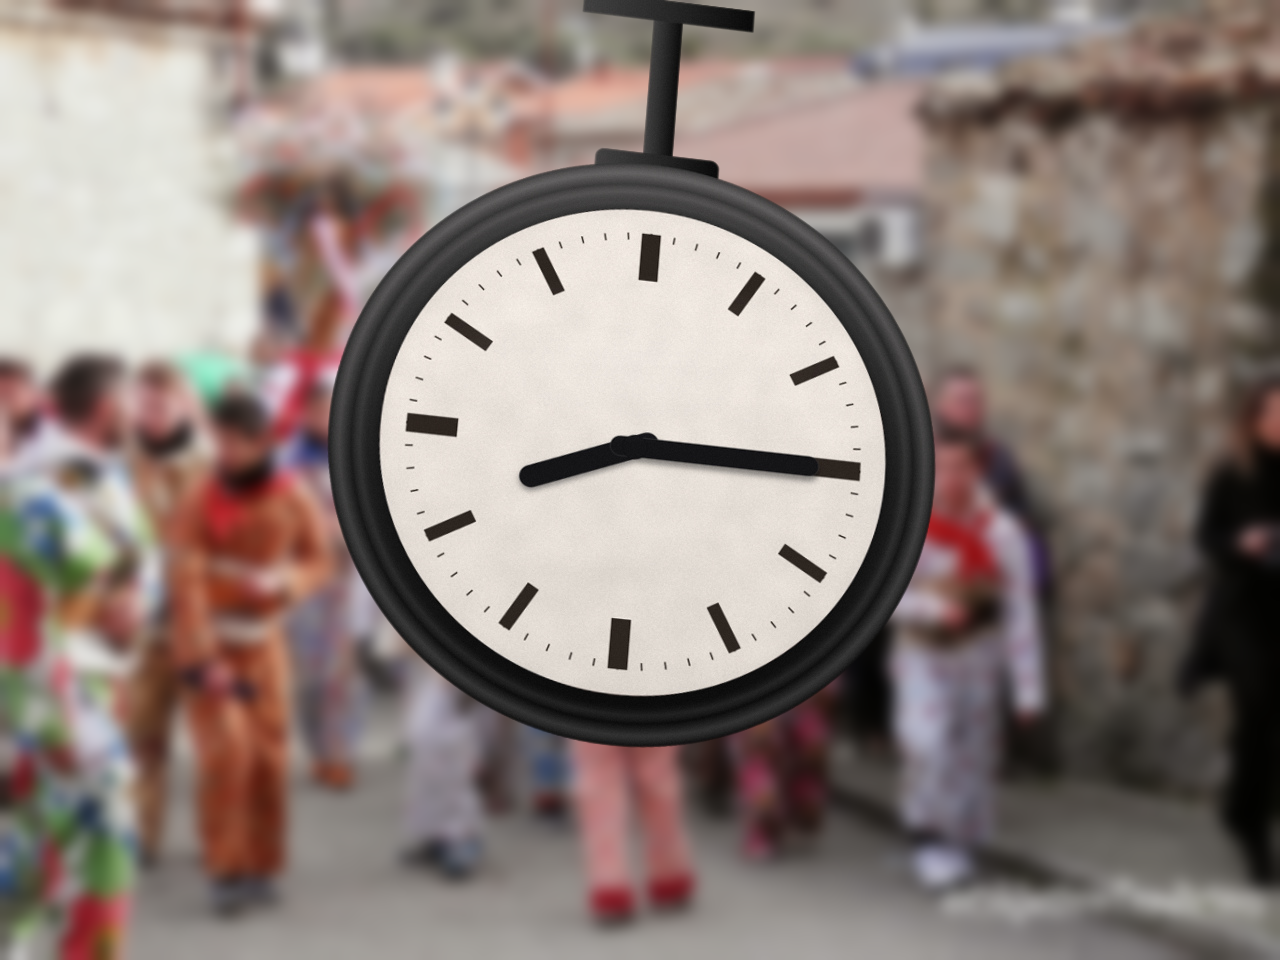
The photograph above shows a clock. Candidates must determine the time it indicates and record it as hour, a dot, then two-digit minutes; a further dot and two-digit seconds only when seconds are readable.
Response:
8.15
